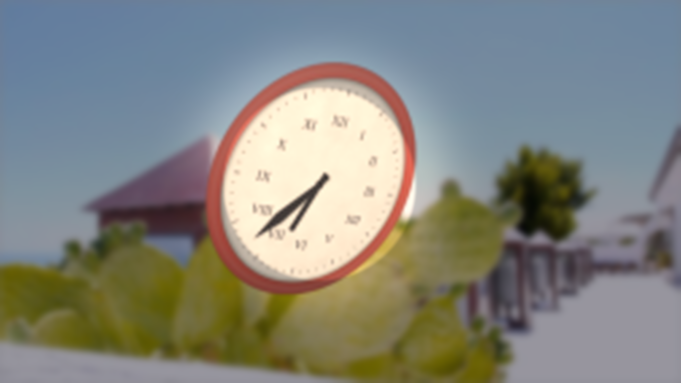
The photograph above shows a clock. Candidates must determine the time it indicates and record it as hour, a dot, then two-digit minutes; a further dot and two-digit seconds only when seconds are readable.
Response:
6.37
